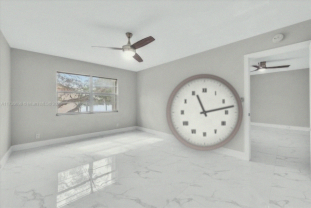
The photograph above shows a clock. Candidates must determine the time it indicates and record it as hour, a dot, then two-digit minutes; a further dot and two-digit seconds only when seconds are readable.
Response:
11.13
